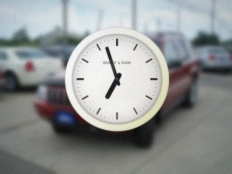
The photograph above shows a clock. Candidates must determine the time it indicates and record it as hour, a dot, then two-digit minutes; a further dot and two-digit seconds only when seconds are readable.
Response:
6.57
